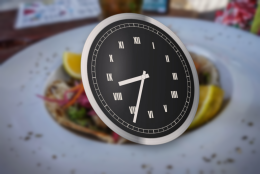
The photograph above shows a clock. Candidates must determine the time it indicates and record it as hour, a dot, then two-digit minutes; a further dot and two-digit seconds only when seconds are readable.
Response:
8.34
